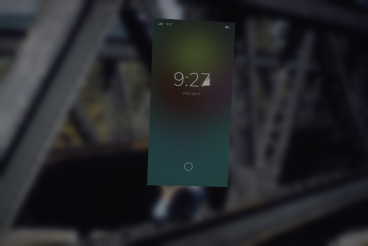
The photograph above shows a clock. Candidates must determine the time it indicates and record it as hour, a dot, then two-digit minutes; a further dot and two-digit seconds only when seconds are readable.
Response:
9.27
